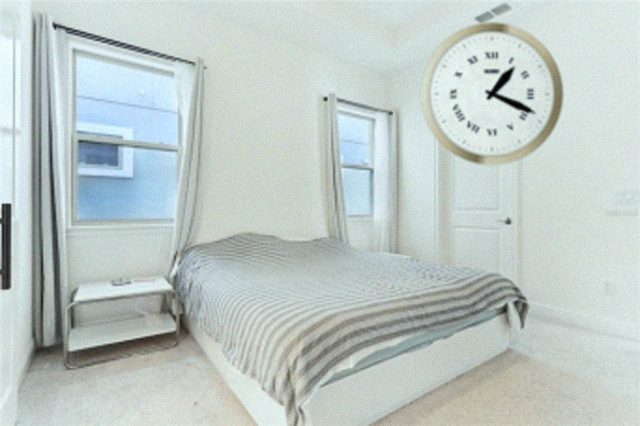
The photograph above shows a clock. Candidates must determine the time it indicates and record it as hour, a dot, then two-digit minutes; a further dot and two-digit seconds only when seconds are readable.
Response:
1.19
